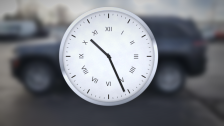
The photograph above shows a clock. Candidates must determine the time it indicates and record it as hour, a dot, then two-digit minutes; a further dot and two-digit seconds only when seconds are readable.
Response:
10.26
